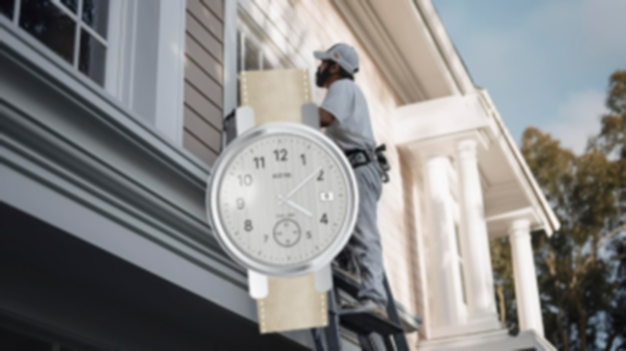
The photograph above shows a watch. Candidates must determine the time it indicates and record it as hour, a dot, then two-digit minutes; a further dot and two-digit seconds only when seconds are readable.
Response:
4.09
